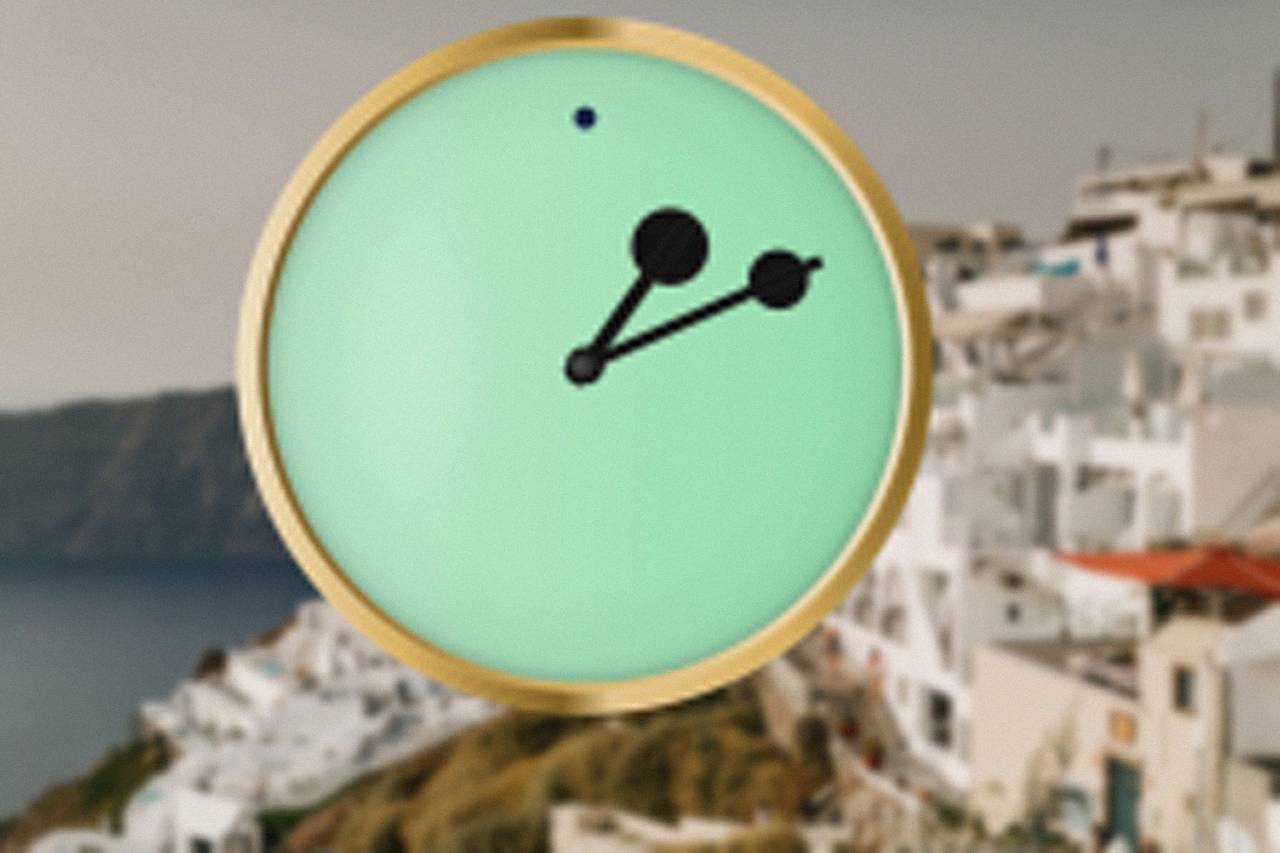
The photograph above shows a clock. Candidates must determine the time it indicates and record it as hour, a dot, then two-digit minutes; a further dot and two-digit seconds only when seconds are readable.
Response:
1.11
